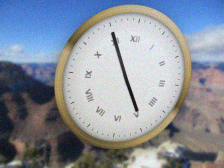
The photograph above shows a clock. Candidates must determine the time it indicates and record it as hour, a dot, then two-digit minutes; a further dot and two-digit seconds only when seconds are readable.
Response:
4.55
